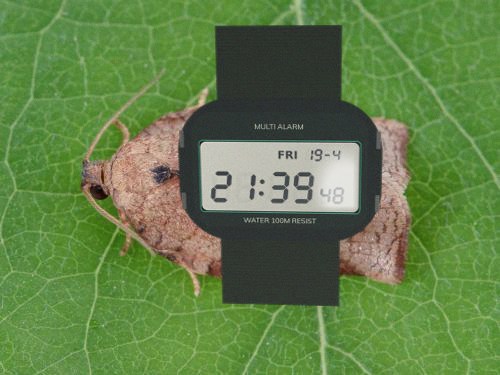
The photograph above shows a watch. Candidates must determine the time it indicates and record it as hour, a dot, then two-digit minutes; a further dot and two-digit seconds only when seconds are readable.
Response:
21.39.48
